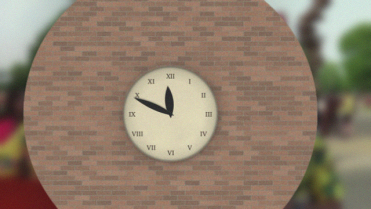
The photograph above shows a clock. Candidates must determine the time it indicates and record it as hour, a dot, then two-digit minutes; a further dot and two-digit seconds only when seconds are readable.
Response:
11.49
